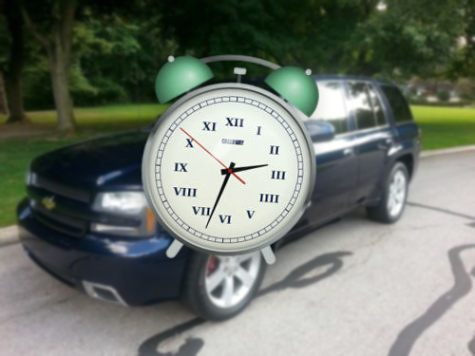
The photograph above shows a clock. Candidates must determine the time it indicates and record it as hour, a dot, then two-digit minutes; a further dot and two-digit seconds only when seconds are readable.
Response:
2.32.51
